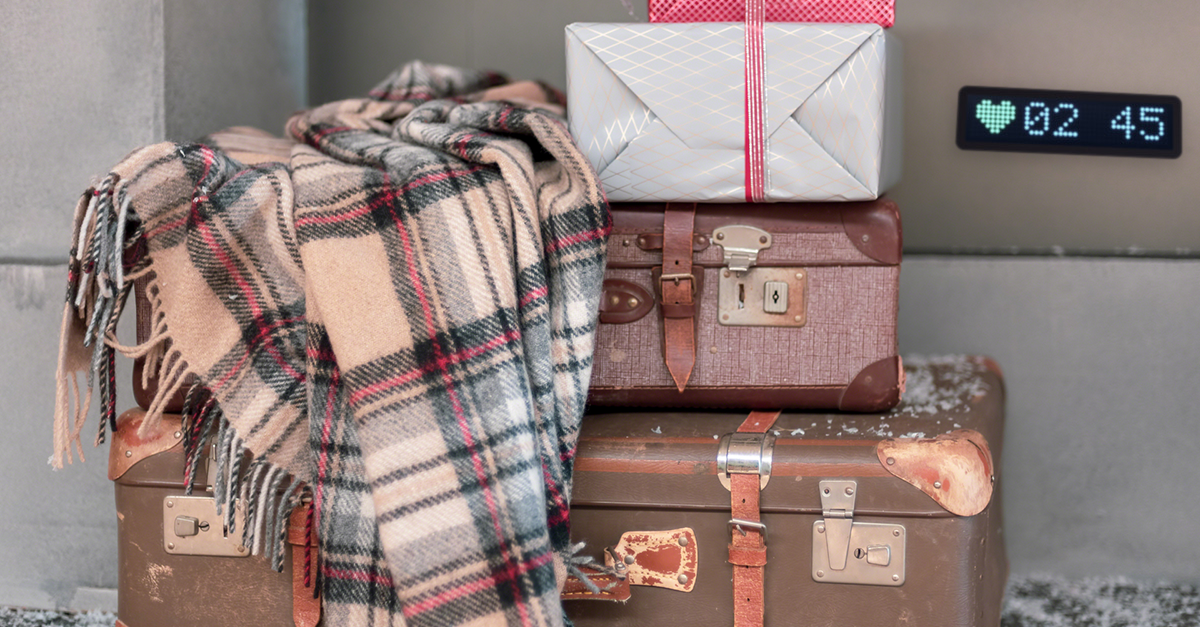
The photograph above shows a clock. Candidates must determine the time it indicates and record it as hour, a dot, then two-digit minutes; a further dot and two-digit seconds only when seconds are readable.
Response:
2.45
